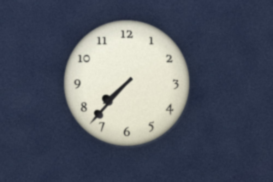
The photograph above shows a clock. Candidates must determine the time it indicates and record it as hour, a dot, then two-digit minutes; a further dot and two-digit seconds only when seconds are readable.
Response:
7.37
